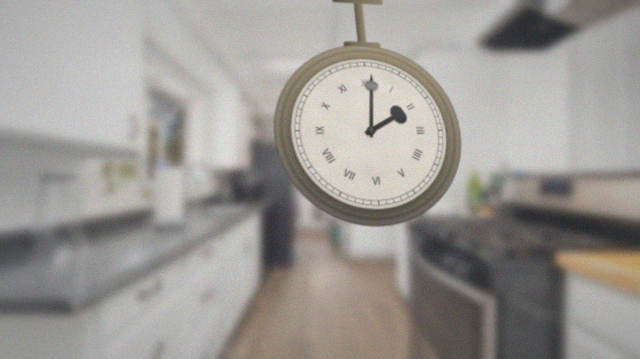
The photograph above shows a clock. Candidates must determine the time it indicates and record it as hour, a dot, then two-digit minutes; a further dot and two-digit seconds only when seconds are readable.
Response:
2.01
